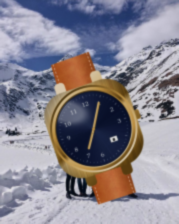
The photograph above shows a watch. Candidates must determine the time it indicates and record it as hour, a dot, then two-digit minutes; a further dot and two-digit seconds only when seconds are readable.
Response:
7.05
